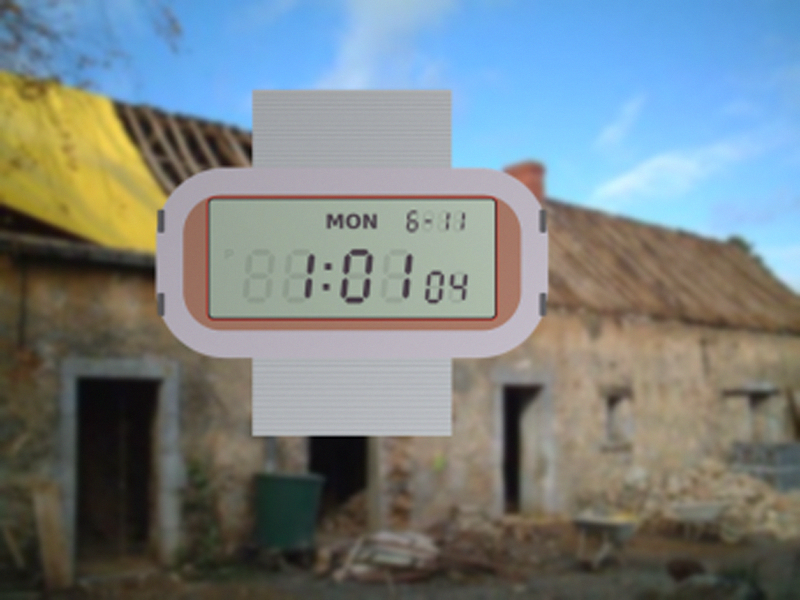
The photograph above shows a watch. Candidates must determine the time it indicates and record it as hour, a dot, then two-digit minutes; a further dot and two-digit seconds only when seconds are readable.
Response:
1.01.04
